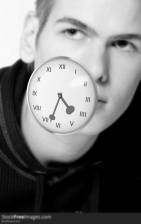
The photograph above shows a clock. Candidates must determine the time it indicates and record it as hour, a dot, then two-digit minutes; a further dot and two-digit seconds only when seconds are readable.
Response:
4.33
